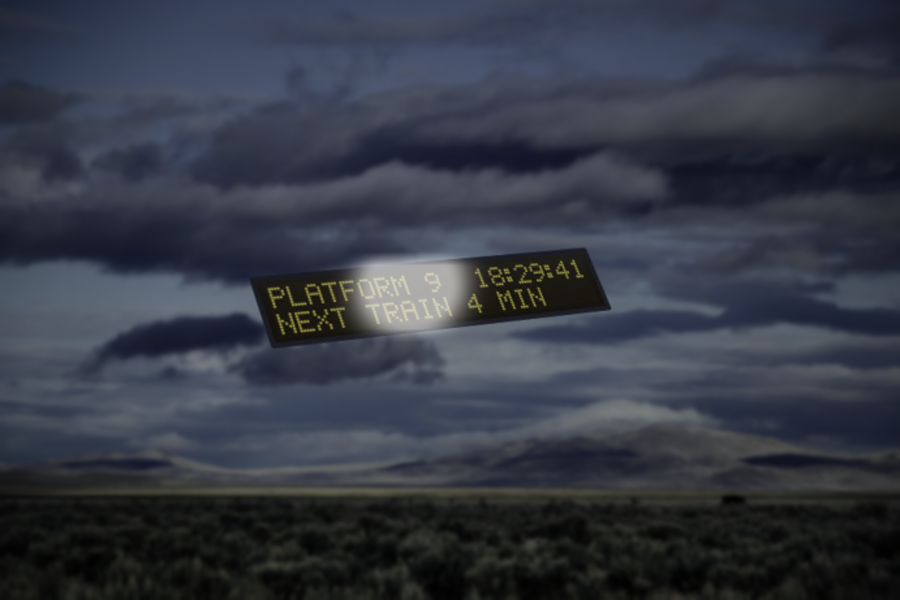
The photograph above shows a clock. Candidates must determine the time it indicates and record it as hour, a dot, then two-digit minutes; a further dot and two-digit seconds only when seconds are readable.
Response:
18.29.41
